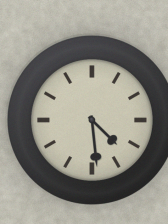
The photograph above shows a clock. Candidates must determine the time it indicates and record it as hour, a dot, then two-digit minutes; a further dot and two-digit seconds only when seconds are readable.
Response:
4.29
